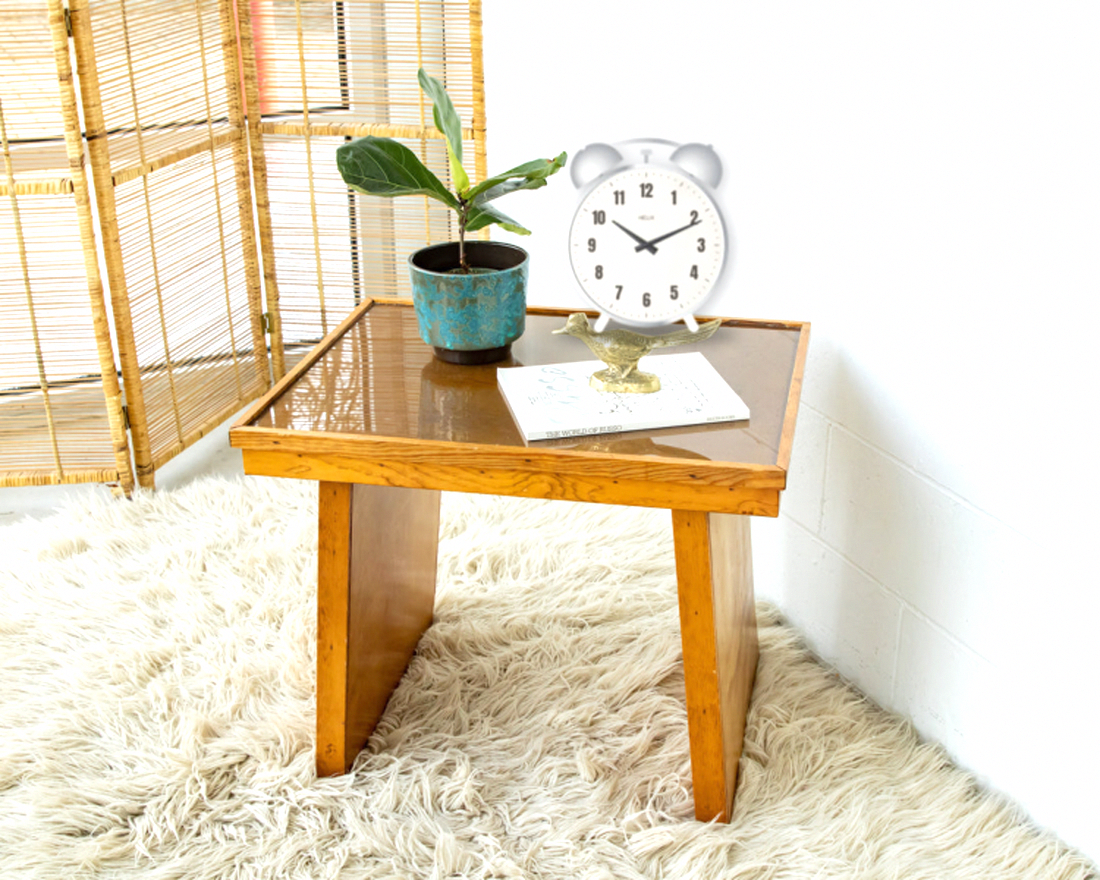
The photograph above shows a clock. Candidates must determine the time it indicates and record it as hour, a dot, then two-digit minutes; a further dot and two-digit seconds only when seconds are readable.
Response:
10.11
